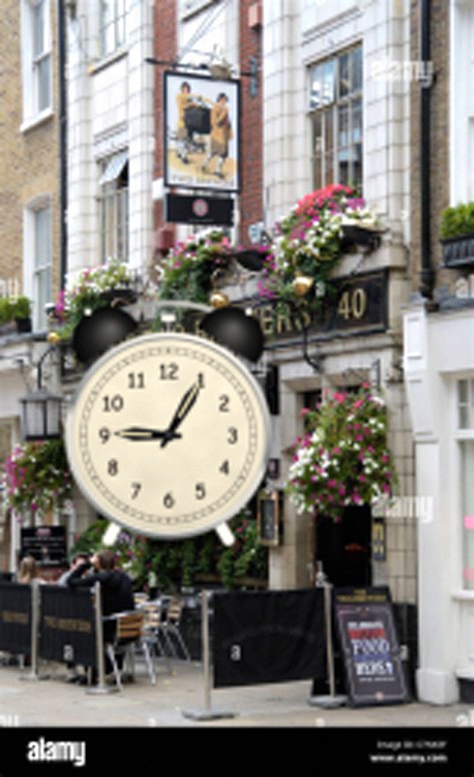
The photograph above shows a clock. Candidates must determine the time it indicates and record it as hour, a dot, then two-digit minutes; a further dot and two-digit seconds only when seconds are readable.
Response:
9.05
